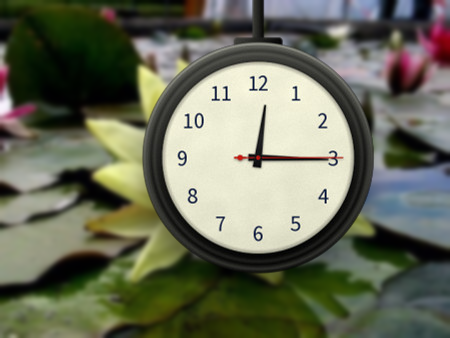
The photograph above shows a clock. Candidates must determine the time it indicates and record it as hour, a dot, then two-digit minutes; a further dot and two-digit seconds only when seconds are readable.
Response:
12.15.15
